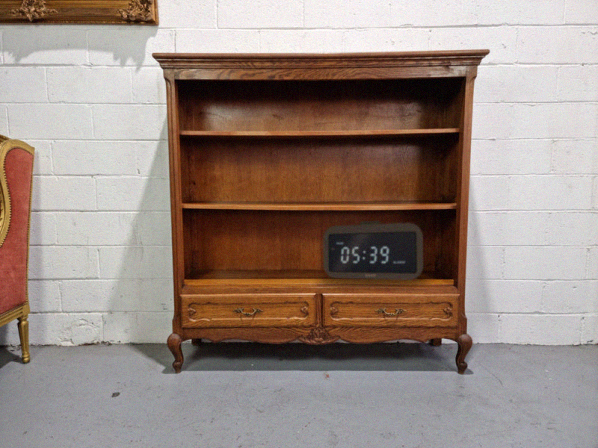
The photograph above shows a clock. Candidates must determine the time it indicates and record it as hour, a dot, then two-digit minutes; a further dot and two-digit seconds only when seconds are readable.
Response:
5.39
